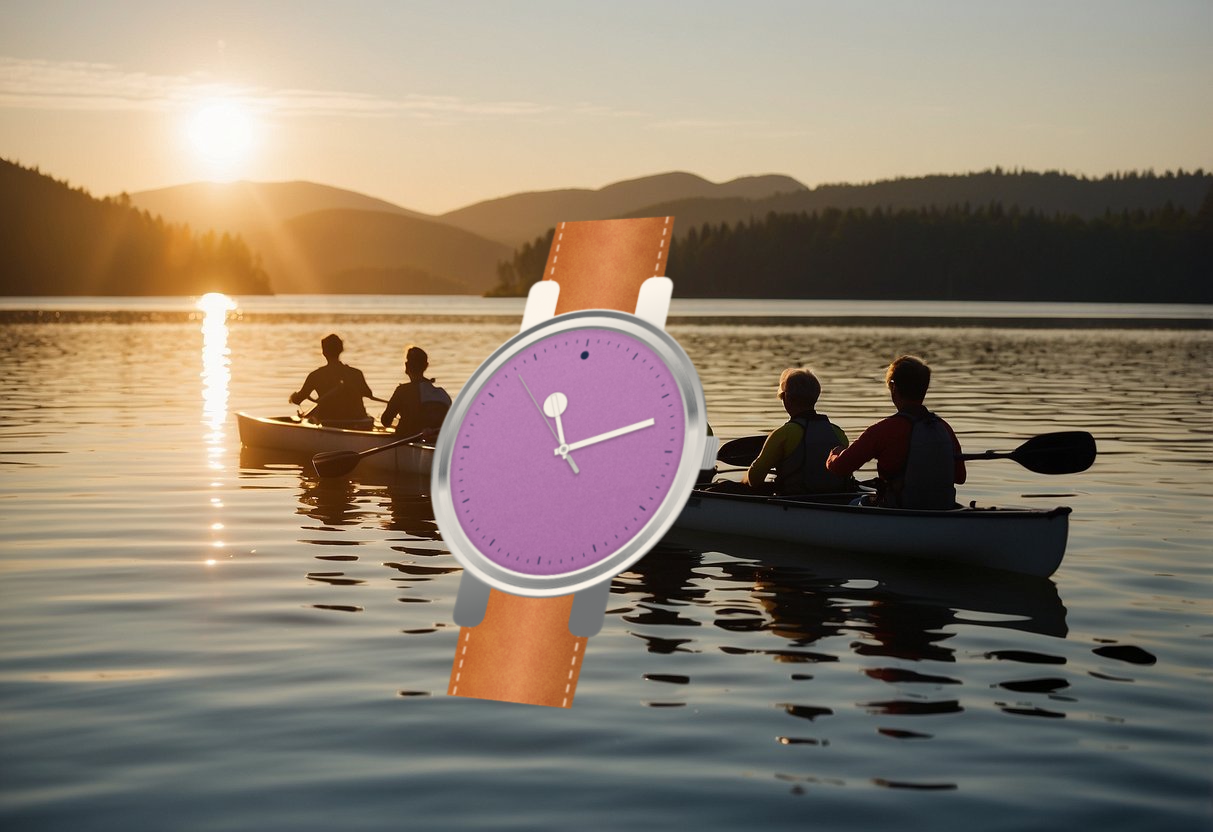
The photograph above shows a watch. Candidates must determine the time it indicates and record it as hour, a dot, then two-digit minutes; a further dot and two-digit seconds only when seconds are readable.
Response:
11.11.53
